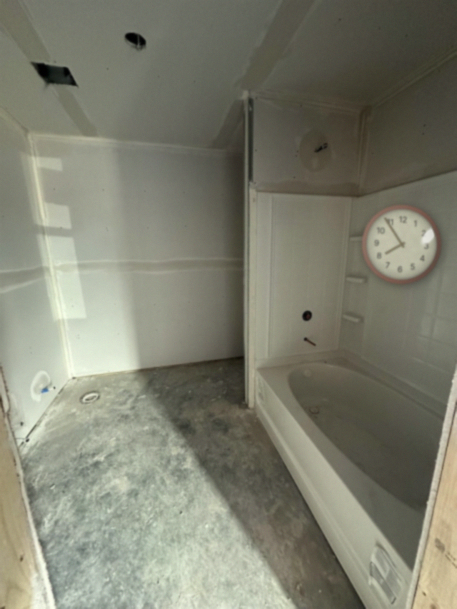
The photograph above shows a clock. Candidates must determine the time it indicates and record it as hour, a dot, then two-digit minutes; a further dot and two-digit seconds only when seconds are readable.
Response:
7.54
